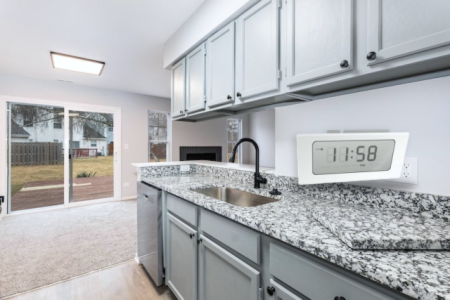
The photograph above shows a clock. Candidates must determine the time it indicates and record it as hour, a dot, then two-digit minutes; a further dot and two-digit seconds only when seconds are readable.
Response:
11.58
